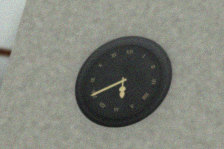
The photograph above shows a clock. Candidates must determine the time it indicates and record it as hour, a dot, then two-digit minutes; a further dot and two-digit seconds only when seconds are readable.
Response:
5.40
